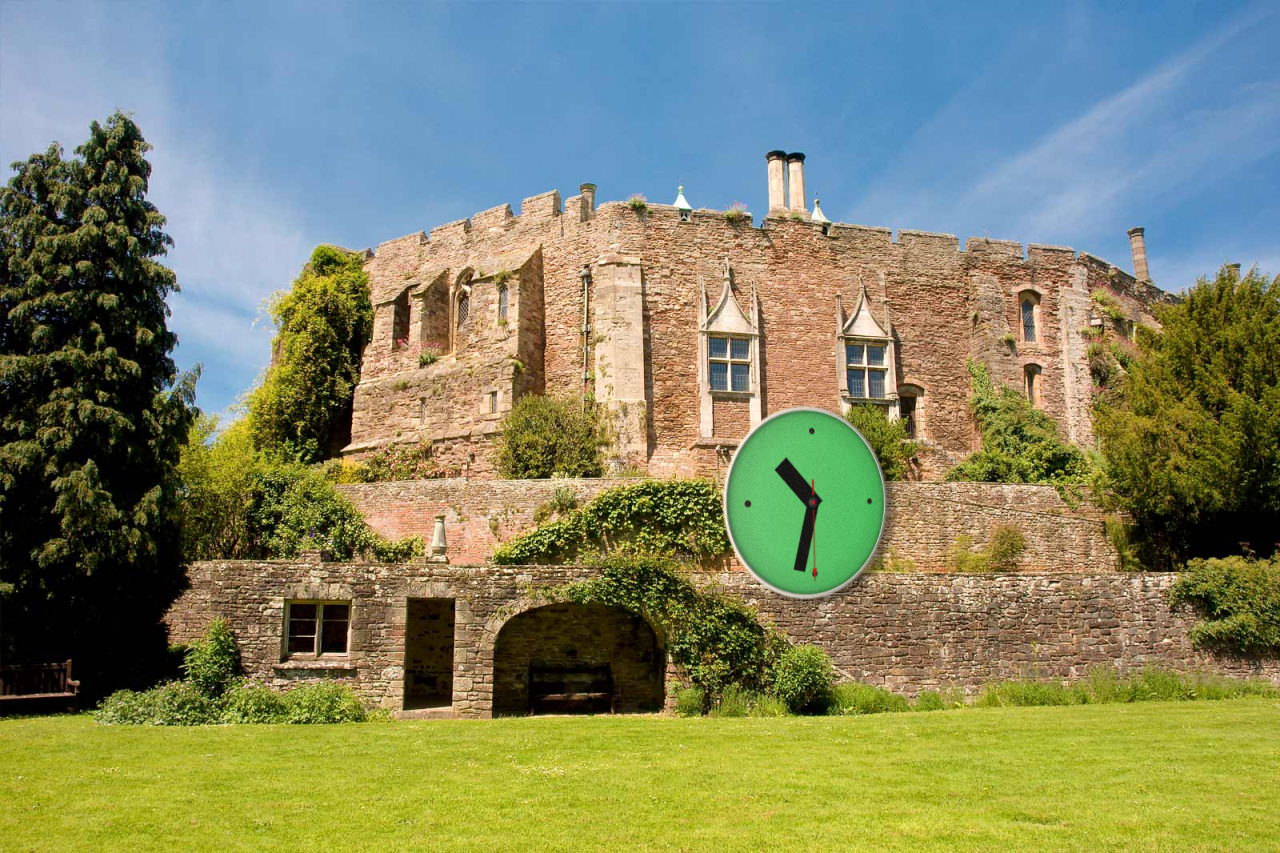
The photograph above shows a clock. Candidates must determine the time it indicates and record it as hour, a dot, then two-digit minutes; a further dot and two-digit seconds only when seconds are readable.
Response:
10.32.30
